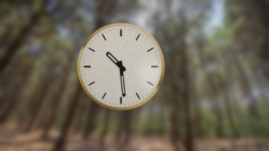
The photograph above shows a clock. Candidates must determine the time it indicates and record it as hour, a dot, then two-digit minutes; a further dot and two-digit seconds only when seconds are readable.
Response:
10.29
